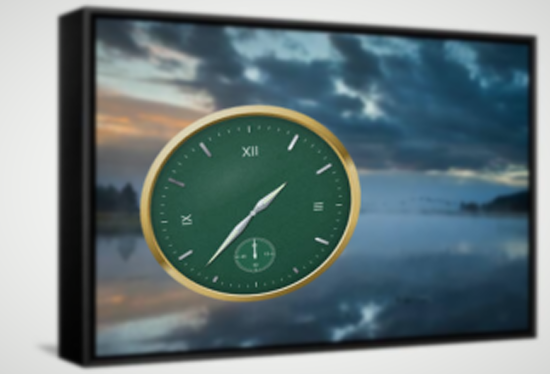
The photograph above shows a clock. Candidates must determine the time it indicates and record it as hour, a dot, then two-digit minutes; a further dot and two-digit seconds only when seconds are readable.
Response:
1.37
